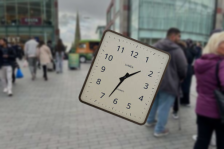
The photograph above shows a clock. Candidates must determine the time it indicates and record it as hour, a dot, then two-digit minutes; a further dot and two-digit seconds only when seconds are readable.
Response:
1.33
